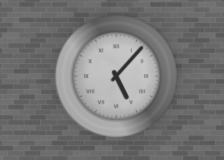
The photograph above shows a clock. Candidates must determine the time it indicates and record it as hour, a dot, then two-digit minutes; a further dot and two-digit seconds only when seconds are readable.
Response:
5.07
